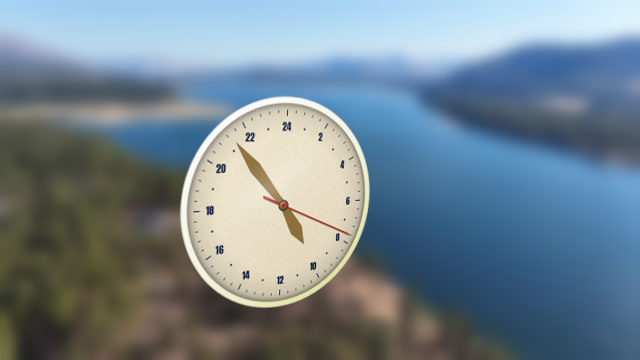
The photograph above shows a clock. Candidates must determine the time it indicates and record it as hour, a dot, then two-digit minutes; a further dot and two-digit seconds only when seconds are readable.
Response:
9.53.19
